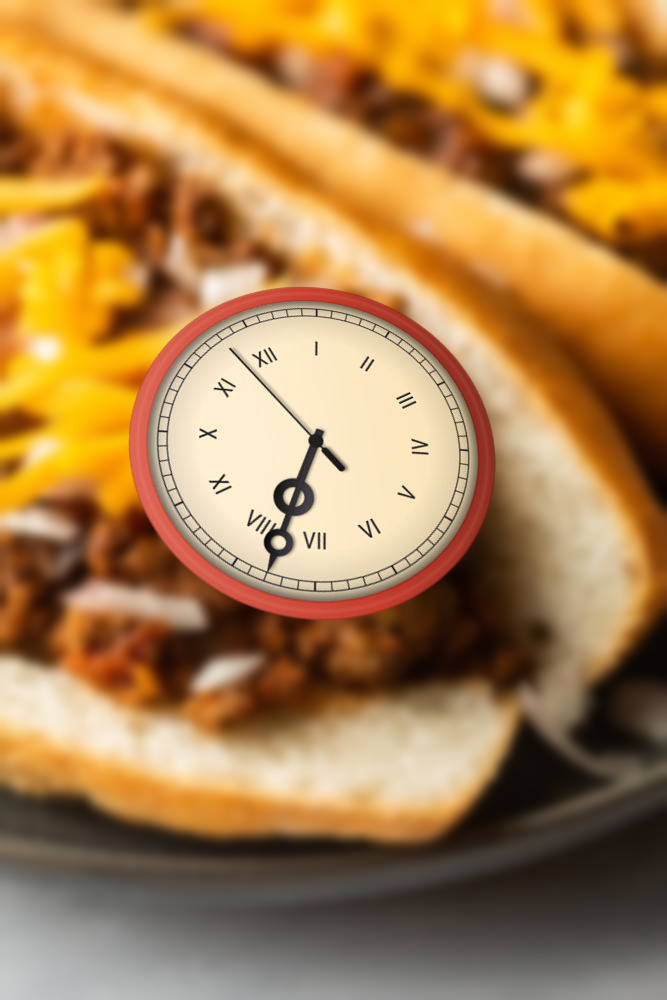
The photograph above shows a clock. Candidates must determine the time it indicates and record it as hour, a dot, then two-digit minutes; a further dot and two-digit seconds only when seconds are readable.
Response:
7.37.58
